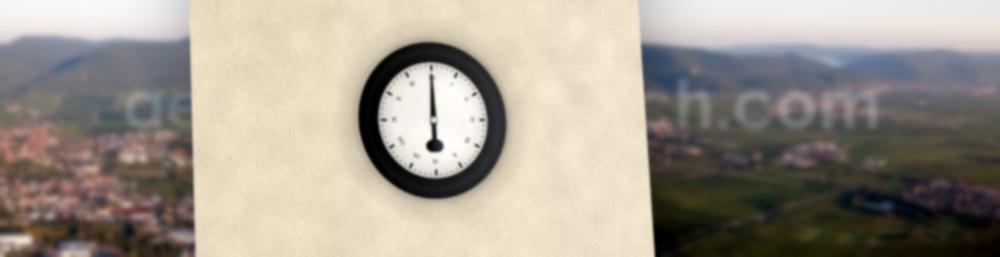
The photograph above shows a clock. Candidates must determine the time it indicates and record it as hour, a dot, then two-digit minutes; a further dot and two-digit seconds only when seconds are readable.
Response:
6.00
